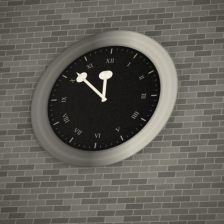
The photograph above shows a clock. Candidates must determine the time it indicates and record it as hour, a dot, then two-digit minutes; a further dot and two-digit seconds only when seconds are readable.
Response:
11.52
